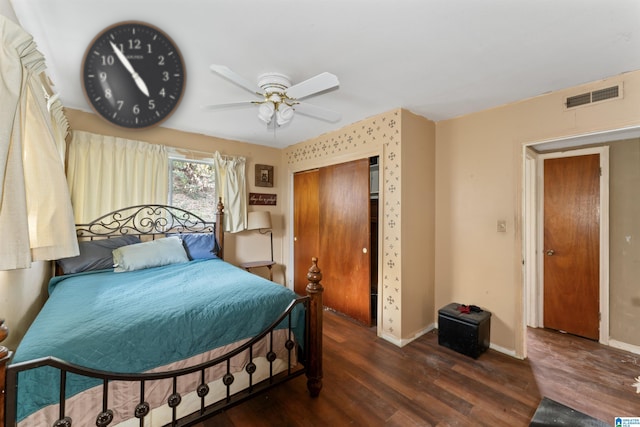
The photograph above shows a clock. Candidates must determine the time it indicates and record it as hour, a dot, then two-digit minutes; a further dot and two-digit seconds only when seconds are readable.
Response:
4.54
